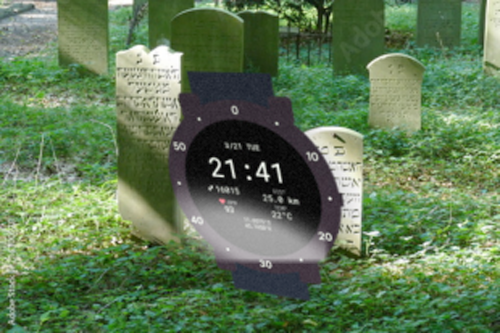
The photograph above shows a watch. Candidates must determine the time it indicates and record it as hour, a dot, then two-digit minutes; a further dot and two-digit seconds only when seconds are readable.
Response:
21.41
